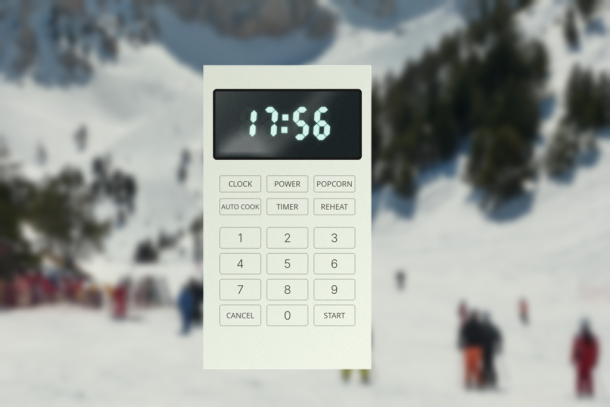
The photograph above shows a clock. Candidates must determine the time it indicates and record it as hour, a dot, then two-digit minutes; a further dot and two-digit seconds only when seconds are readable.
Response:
17.56
